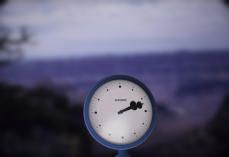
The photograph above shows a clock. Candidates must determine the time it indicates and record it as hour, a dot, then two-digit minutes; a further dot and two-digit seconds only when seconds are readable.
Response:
2.12
